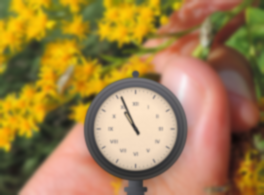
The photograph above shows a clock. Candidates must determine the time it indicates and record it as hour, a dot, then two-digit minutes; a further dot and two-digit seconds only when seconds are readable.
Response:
10.56
